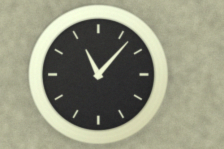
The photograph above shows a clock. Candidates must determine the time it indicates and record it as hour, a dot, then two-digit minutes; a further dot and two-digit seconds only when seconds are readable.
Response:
11.07
